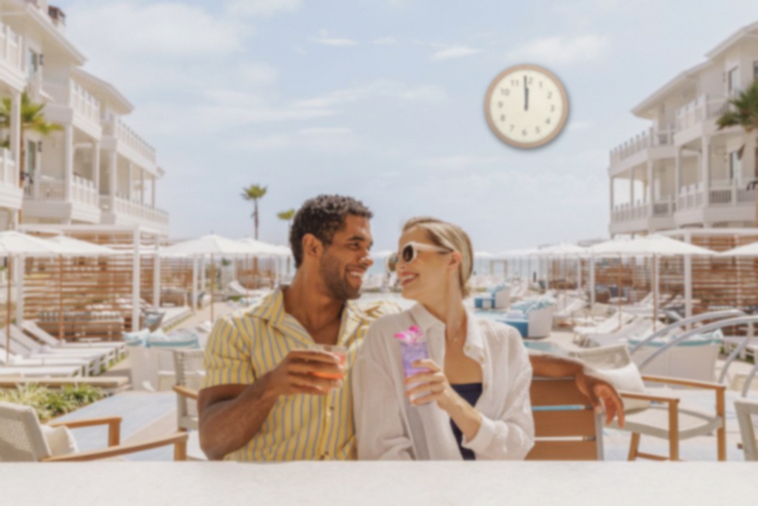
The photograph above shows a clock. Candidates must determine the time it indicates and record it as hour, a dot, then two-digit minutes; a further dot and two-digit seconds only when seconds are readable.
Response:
11.59
